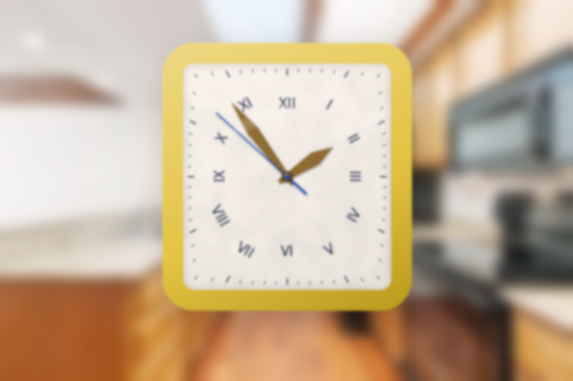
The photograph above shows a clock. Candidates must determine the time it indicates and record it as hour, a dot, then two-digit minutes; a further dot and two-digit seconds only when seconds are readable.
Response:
1.53.52
